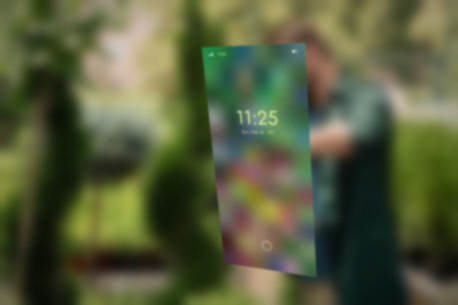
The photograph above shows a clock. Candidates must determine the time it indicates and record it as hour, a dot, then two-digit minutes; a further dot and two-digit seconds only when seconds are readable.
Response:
11.25
